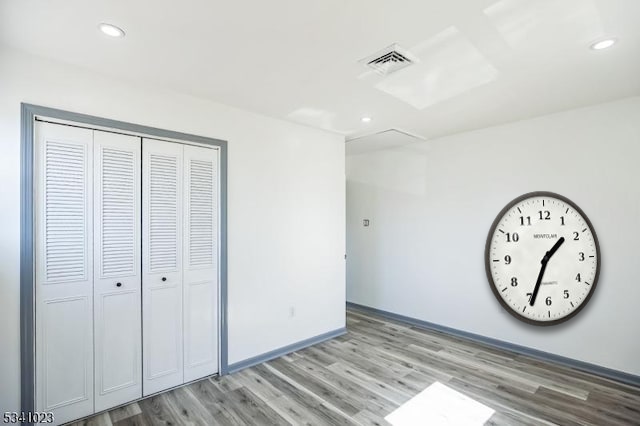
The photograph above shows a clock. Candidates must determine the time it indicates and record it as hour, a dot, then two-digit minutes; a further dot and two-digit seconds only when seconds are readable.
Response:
1.34
